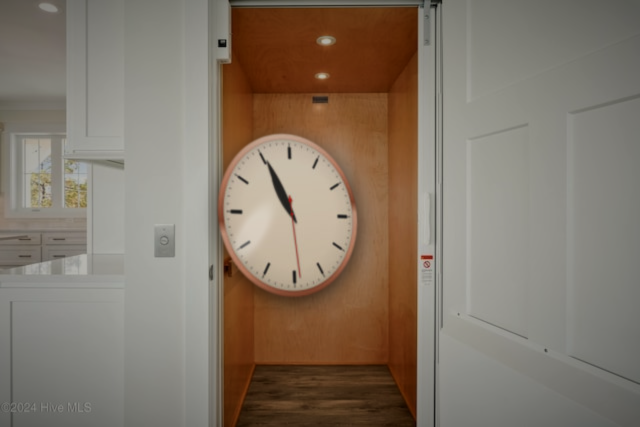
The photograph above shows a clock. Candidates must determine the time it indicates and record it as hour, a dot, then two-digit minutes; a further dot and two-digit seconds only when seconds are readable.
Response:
10.55.29
